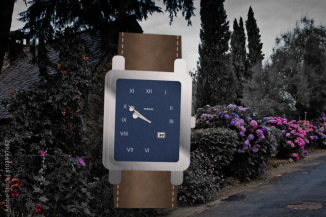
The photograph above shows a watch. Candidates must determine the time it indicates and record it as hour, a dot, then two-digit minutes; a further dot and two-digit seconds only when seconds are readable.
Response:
9.51
